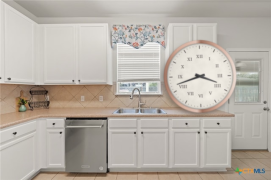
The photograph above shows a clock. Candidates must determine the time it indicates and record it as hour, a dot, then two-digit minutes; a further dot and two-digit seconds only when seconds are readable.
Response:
3.42
